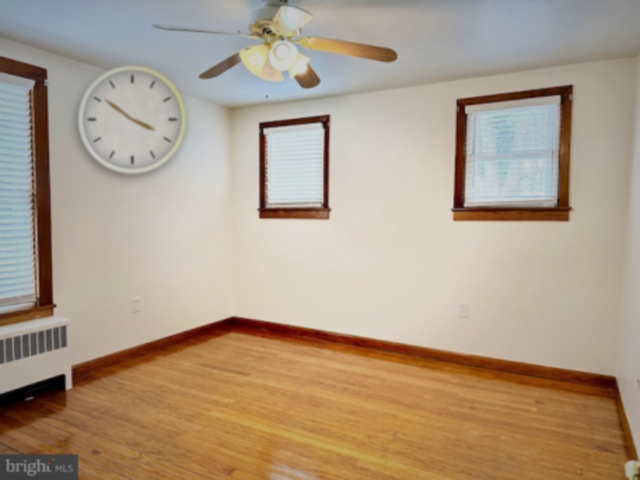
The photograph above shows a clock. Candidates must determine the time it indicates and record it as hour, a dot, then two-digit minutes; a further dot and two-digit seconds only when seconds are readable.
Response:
3.51
